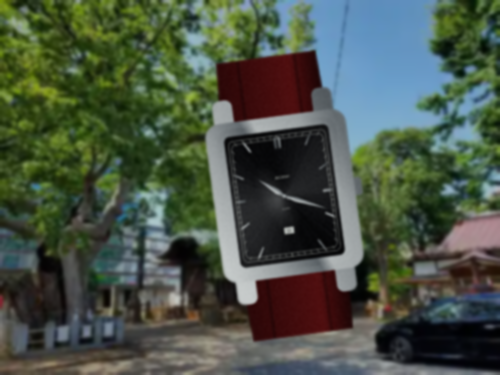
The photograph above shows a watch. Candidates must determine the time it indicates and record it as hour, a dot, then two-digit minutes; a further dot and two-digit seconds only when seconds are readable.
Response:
10.19
